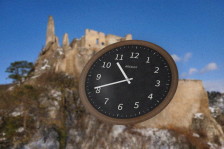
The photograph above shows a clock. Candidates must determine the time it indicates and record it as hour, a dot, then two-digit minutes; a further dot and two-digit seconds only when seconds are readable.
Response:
10.41
